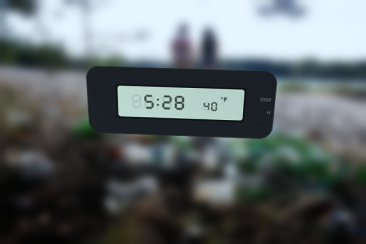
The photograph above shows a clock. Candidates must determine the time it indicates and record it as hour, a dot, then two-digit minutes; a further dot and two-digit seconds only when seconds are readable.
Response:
5.28
